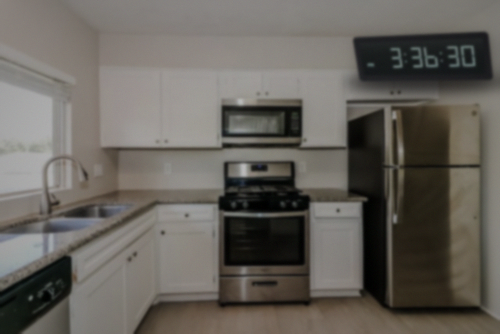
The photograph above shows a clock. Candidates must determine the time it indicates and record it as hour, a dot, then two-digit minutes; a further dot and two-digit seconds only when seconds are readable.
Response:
3.36.30
